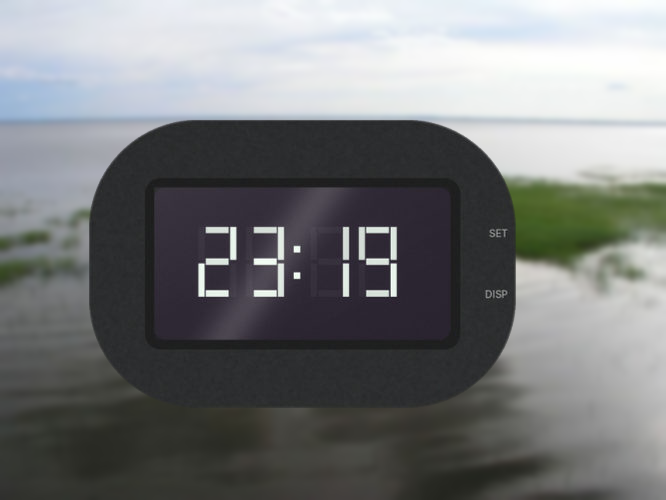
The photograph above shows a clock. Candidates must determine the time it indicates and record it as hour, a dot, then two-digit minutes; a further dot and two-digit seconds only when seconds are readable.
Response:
23.19
